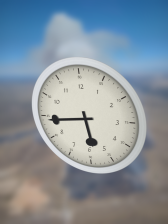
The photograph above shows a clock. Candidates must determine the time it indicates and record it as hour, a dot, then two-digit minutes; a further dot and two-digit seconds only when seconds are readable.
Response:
5.44
